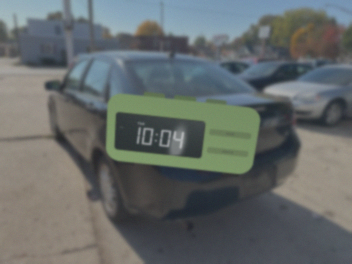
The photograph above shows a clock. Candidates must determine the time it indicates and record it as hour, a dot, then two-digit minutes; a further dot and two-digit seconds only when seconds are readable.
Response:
10.04
